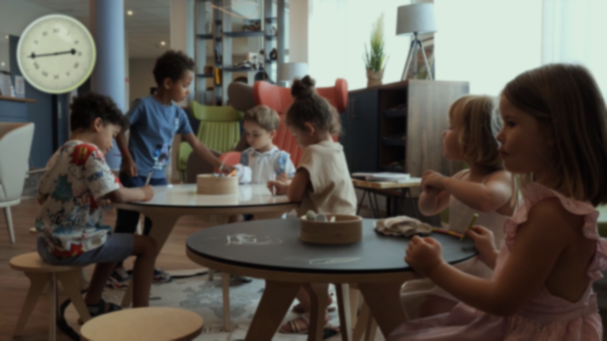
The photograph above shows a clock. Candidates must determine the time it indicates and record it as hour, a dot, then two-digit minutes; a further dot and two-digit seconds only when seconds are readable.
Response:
2.44
